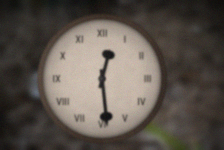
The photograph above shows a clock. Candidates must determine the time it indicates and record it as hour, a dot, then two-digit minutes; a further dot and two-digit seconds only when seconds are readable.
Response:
12.29
